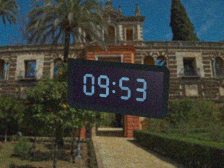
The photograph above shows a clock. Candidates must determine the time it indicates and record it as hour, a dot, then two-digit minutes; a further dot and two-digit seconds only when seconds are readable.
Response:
9.53
